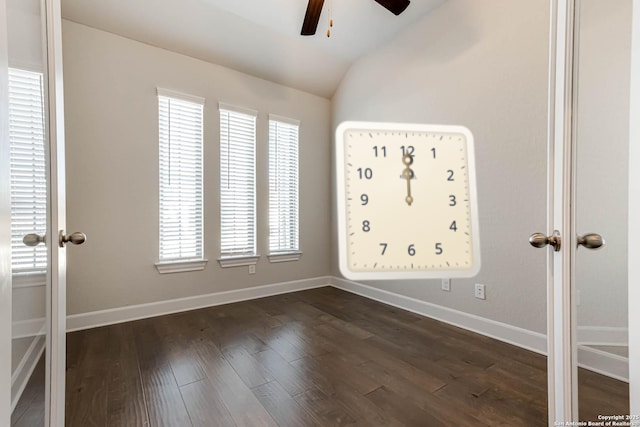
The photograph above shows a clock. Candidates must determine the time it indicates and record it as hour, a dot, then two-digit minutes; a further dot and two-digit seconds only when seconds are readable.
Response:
12.00
